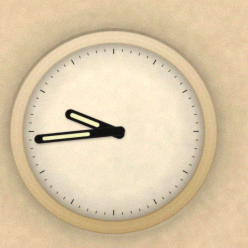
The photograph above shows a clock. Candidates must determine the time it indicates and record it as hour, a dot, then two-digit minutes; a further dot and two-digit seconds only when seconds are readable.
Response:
9.44
